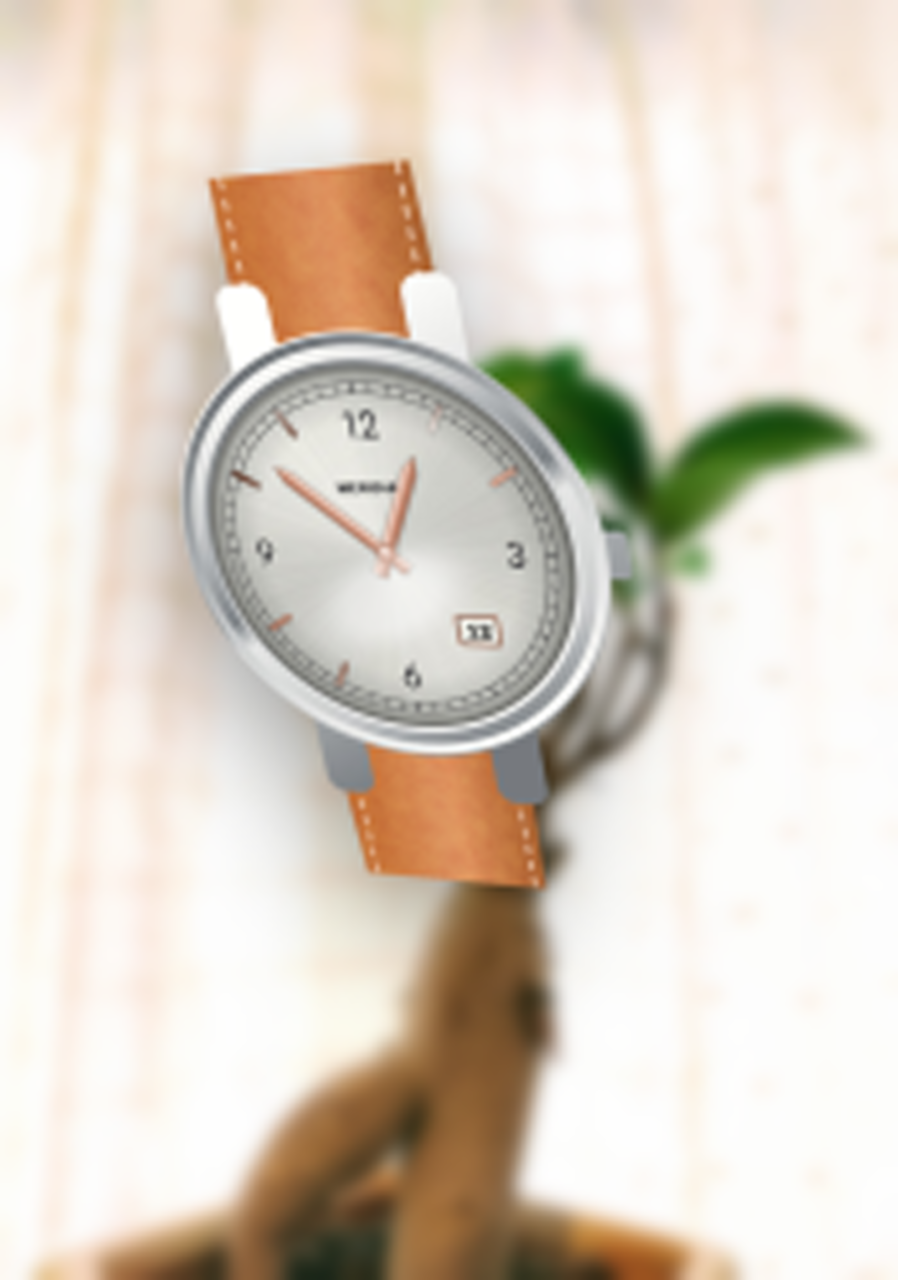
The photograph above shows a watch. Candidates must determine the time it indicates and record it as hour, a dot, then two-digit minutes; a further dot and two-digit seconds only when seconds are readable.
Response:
12.52
